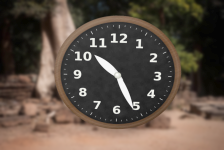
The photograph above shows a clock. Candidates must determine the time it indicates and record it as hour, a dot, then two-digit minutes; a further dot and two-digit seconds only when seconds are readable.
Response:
10.26
